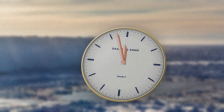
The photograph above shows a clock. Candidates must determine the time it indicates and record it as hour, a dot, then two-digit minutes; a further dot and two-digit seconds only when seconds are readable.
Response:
11.57
